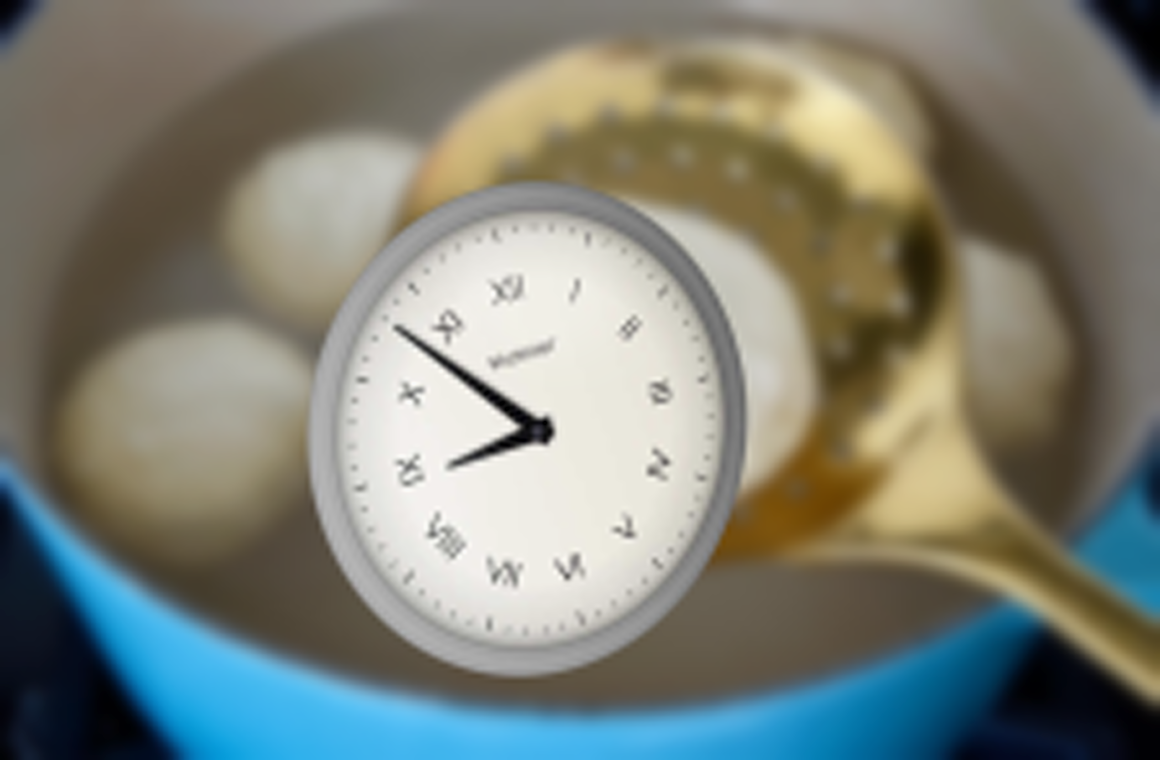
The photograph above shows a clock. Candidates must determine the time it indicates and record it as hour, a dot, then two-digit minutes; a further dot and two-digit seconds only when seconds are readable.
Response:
8.53
